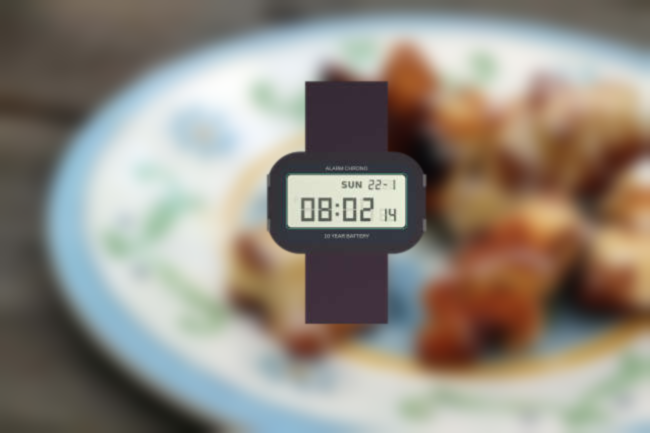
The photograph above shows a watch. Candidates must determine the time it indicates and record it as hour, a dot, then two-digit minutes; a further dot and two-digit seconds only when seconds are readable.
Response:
8.02.14
